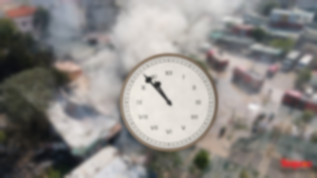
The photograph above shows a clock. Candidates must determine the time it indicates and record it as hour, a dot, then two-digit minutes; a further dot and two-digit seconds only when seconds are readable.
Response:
10.53
